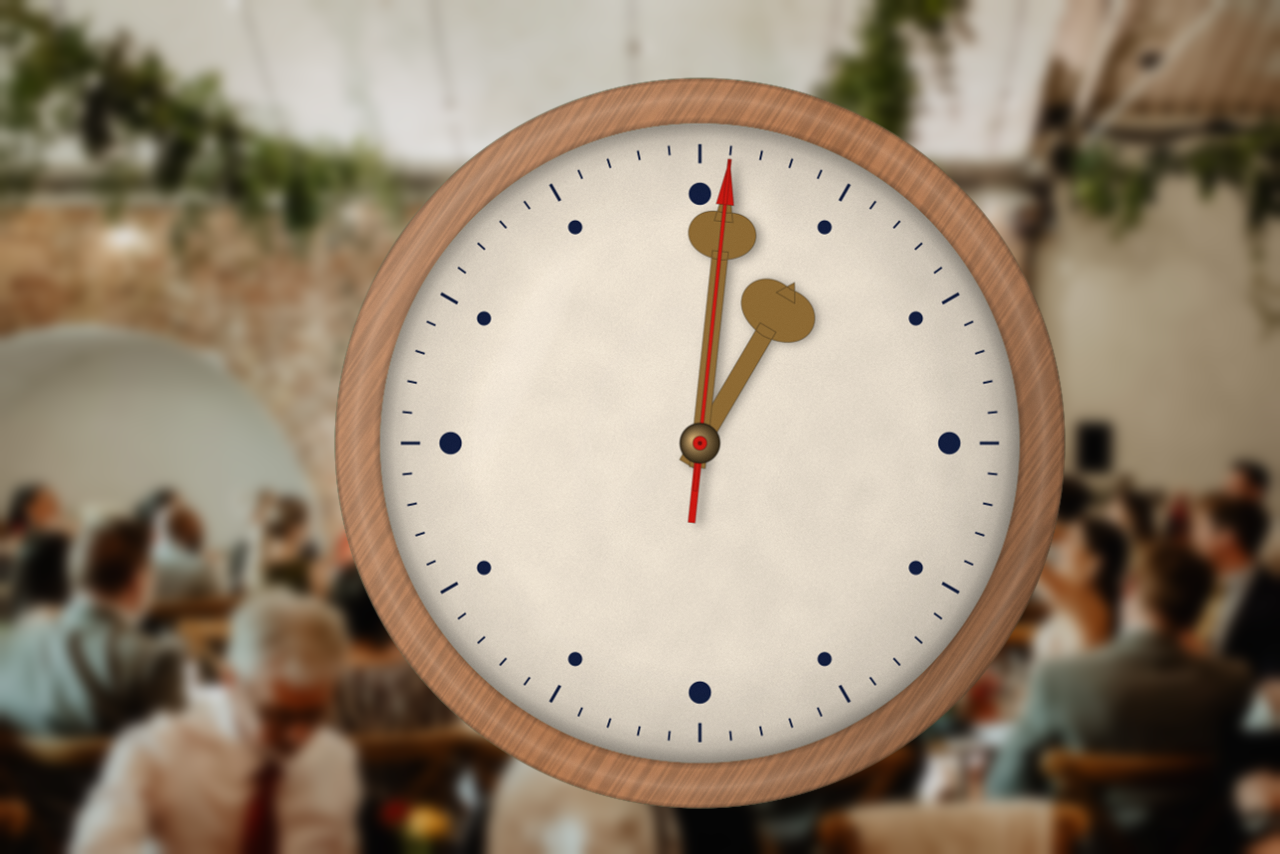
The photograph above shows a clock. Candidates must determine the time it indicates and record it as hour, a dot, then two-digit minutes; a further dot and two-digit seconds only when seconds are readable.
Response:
1.01.01
